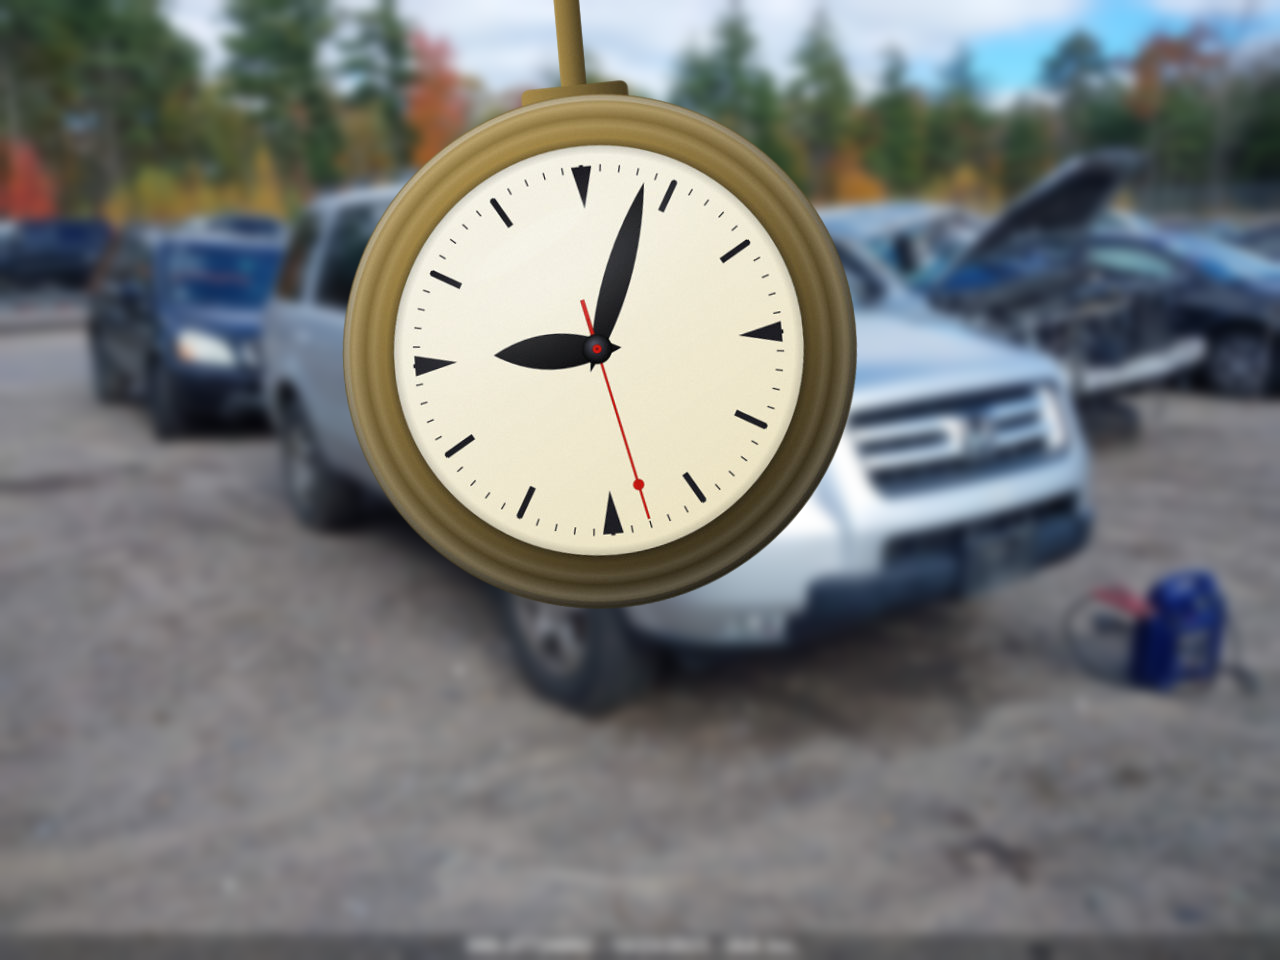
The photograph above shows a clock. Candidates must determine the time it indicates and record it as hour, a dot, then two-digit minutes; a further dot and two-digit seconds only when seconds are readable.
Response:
9.03.28
